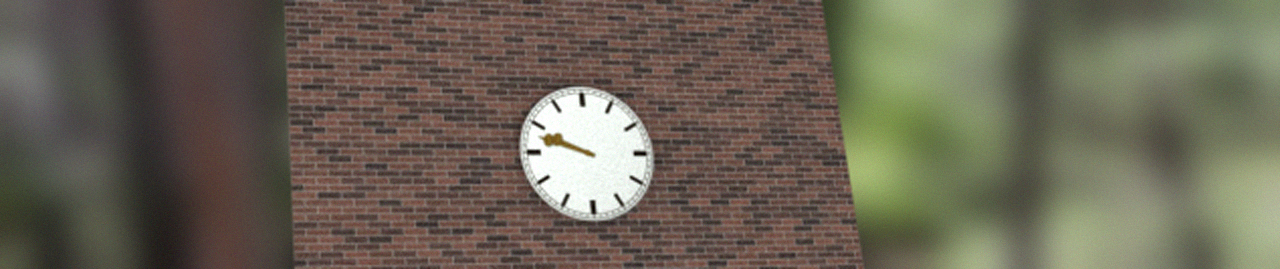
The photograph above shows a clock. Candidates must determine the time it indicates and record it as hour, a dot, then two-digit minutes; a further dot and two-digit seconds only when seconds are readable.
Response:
9.48
